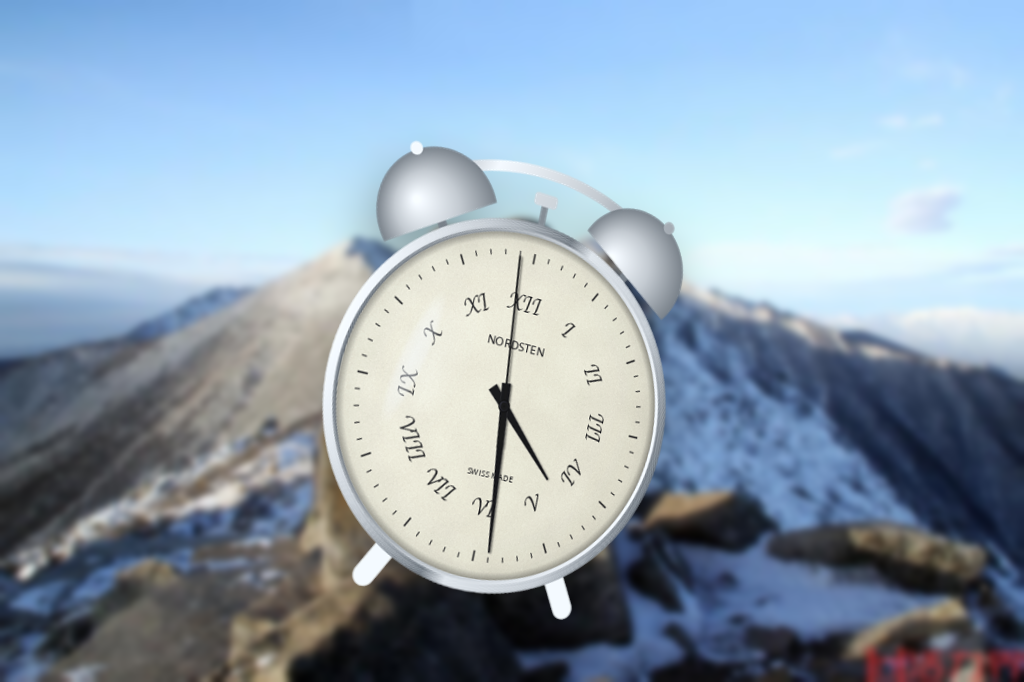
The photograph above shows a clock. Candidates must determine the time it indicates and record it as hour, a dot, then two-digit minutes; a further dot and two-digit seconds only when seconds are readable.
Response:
4.28.59
